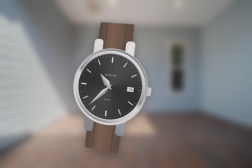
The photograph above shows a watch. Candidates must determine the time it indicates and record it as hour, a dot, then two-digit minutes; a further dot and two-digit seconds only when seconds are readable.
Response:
10.37
